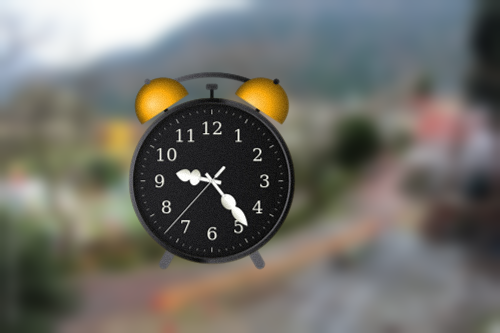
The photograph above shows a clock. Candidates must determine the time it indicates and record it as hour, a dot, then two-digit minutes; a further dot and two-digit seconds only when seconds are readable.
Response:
9.23.37
